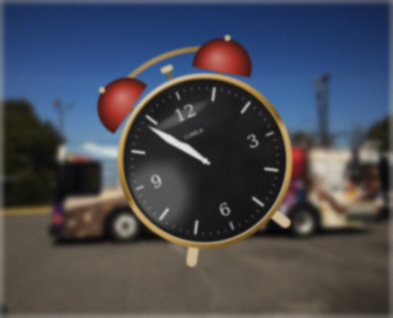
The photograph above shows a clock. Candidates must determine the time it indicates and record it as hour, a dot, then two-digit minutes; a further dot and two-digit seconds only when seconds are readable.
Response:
10.54
